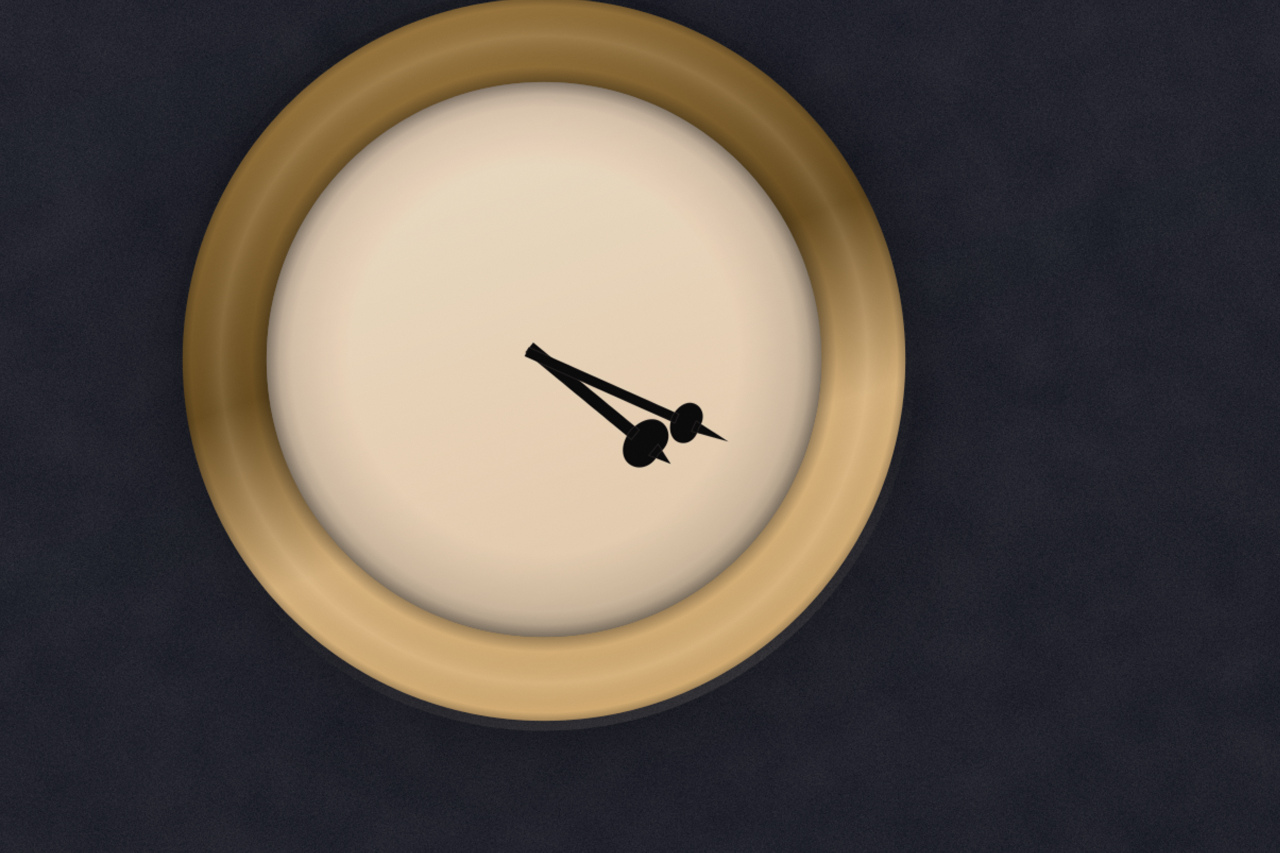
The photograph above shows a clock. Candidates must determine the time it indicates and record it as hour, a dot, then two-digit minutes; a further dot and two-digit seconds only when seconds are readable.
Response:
4.19
